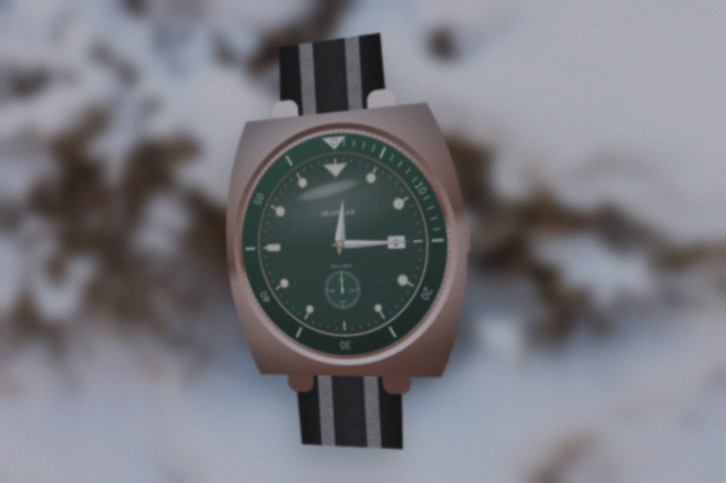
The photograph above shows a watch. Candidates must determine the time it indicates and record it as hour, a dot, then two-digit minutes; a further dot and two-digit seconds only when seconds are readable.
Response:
12.15
